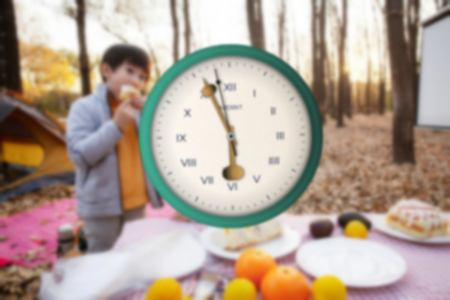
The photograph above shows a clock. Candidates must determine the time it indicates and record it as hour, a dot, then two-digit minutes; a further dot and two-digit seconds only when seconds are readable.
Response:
5.55.58
